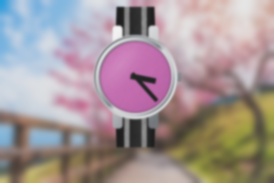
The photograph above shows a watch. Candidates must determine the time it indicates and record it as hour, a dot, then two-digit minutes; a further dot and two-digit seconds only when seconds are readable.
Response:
3.23
